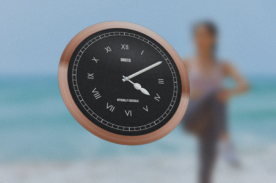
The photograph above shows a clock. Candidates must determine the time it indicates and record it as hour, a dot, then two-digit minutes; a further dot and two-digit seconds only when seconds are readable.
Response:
4.10
